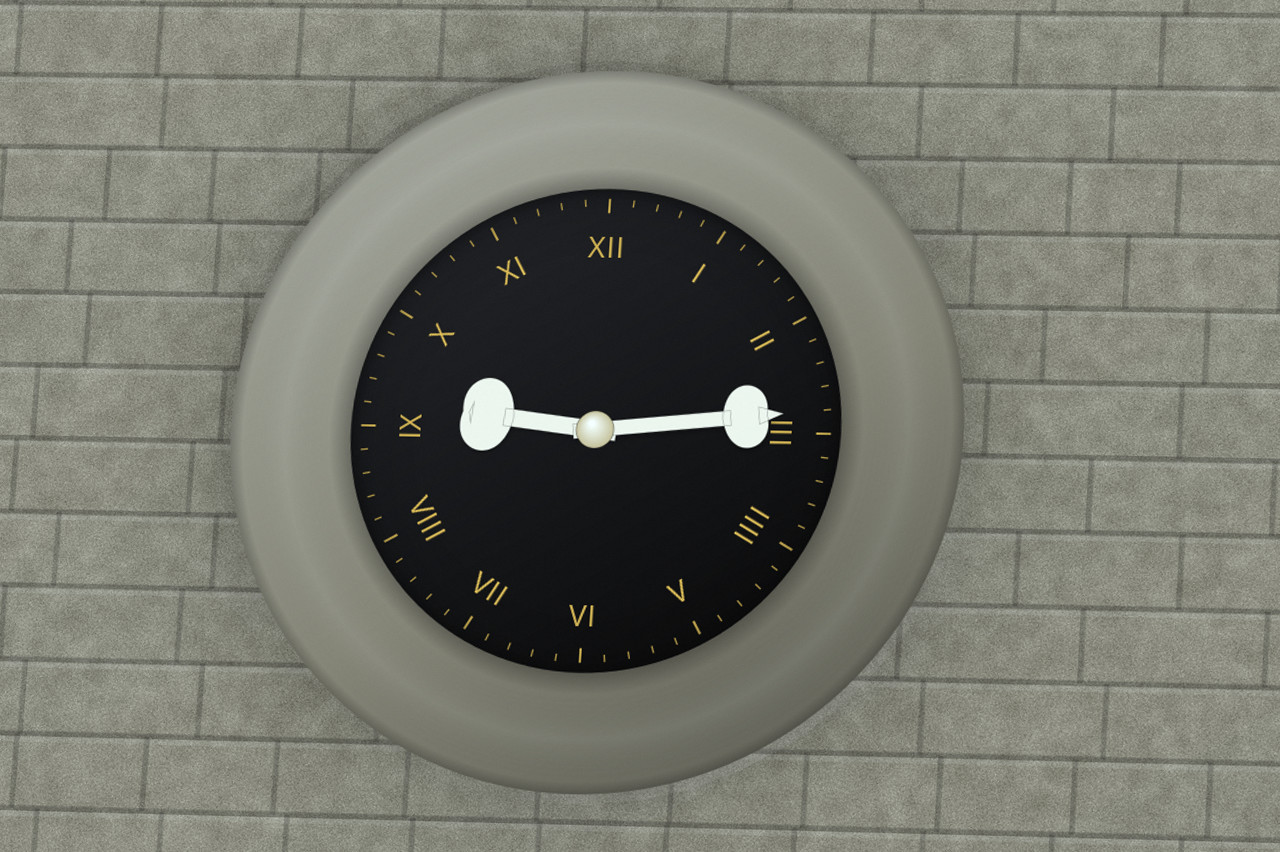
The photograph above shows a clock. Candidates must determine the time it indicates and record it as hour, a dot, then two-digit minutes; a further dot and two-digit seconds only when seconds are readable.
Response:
9.14
